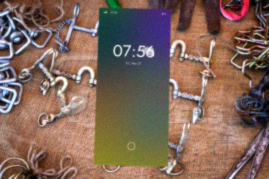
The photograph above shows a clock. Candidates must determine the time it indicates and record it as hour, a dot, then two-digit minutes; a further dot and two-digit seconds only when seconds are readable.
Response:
7.56
